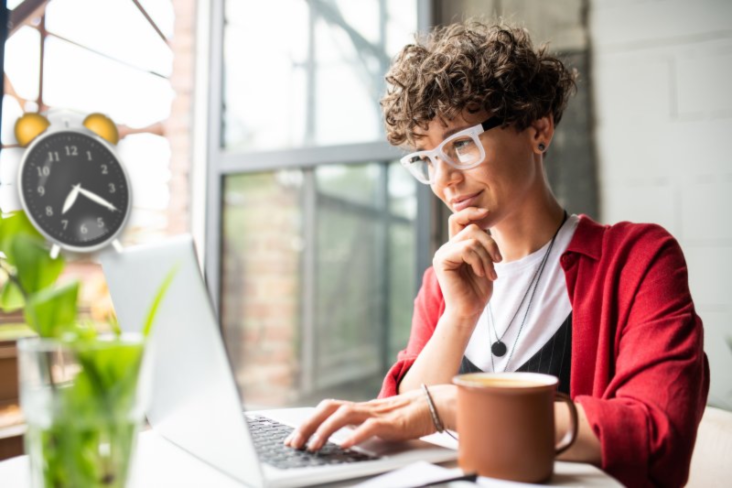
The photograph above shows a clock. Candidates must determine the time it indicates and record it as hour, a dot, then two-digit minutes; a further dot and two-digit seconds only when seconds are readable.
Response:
7.20
